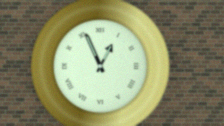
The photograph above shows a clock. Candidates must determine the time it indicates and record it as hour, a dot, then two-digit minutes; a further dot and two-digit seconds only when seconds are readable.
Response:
12.56
